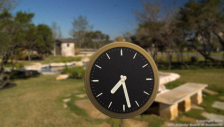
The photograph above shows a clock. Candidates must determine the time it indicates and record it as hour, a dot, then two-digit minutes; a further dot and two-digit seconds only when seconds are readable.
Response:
7.28
